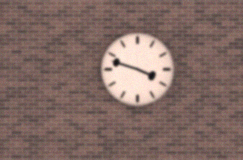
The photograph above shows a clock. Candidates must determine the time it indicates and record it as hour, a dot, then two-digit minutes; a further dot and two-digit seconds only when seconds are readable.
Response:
3.48
